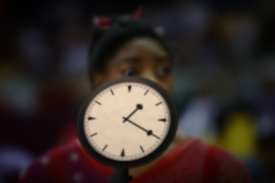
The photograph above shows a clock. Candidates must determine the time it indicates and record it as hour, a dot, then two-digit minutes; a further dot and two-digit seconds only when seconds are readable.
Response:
1.20
